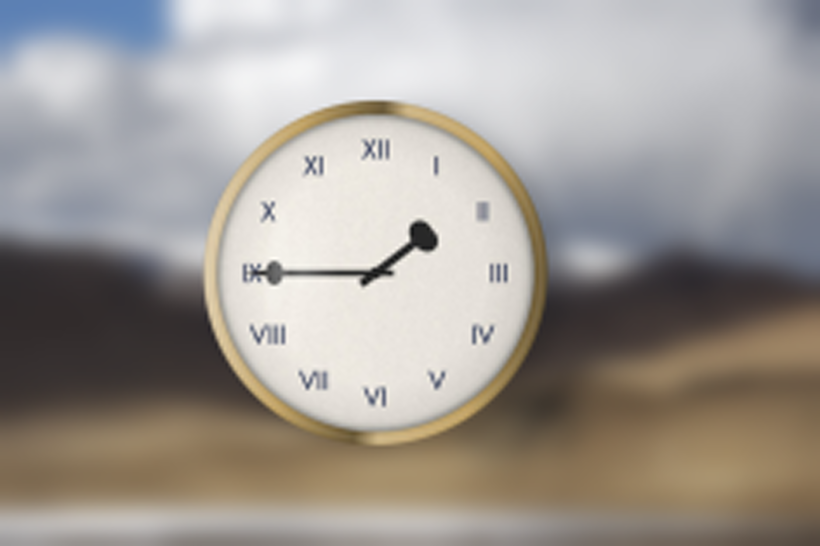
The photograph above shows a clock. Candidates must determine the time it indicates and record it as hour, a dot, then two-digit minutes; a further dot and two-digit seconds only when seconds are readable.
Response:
1.45
